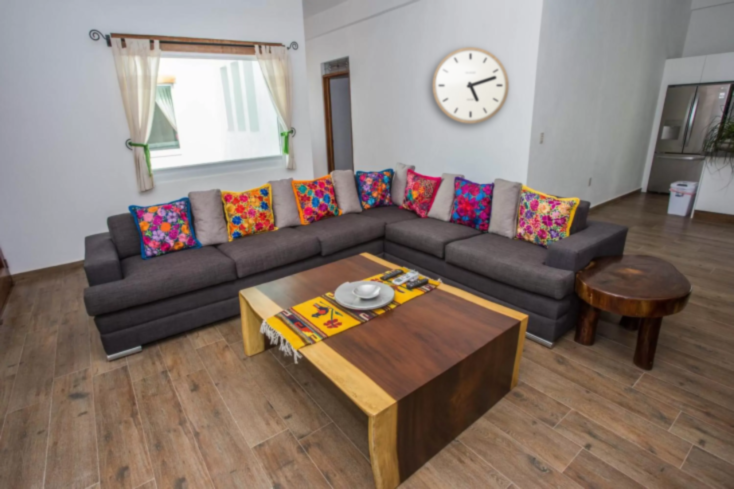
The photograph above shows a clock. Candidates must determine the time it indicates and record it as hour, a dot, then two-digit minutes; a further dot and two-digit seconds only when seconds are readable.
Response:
5.12
